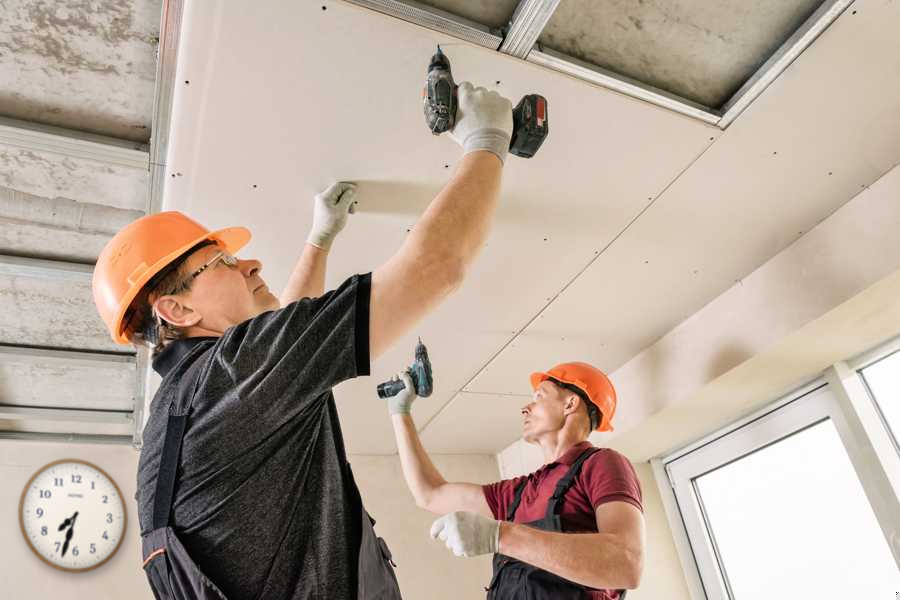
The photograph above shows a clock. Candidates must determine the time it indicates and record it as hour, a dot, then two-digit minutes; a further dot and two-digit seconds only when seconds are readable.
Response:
7.33
